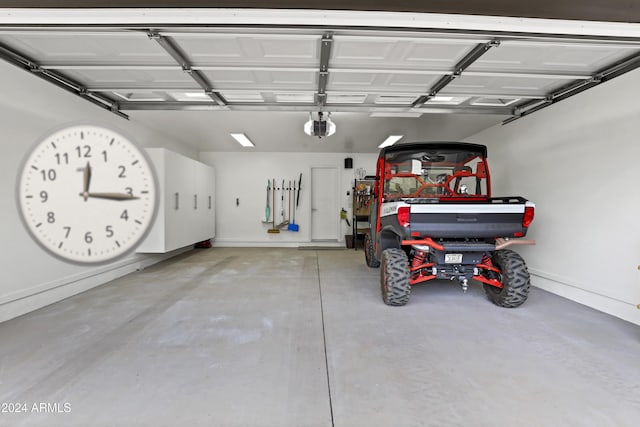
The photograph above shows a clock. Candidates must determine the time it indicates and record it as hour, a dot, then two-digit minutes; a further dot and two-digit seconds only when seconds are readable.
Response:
12.16
